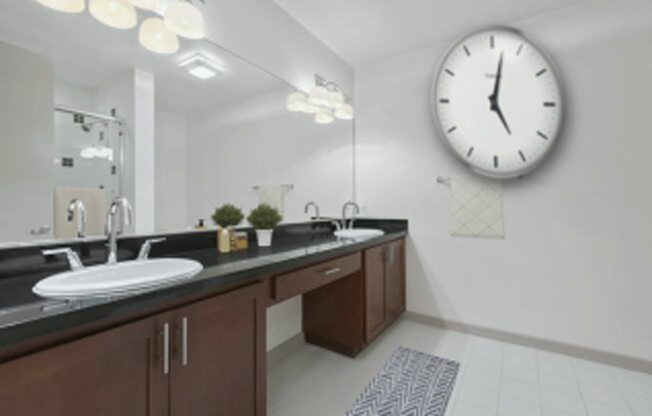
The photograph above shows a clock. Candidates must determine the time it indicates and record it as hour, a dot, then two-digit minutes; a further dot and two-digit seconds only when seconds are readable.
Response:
5.02
